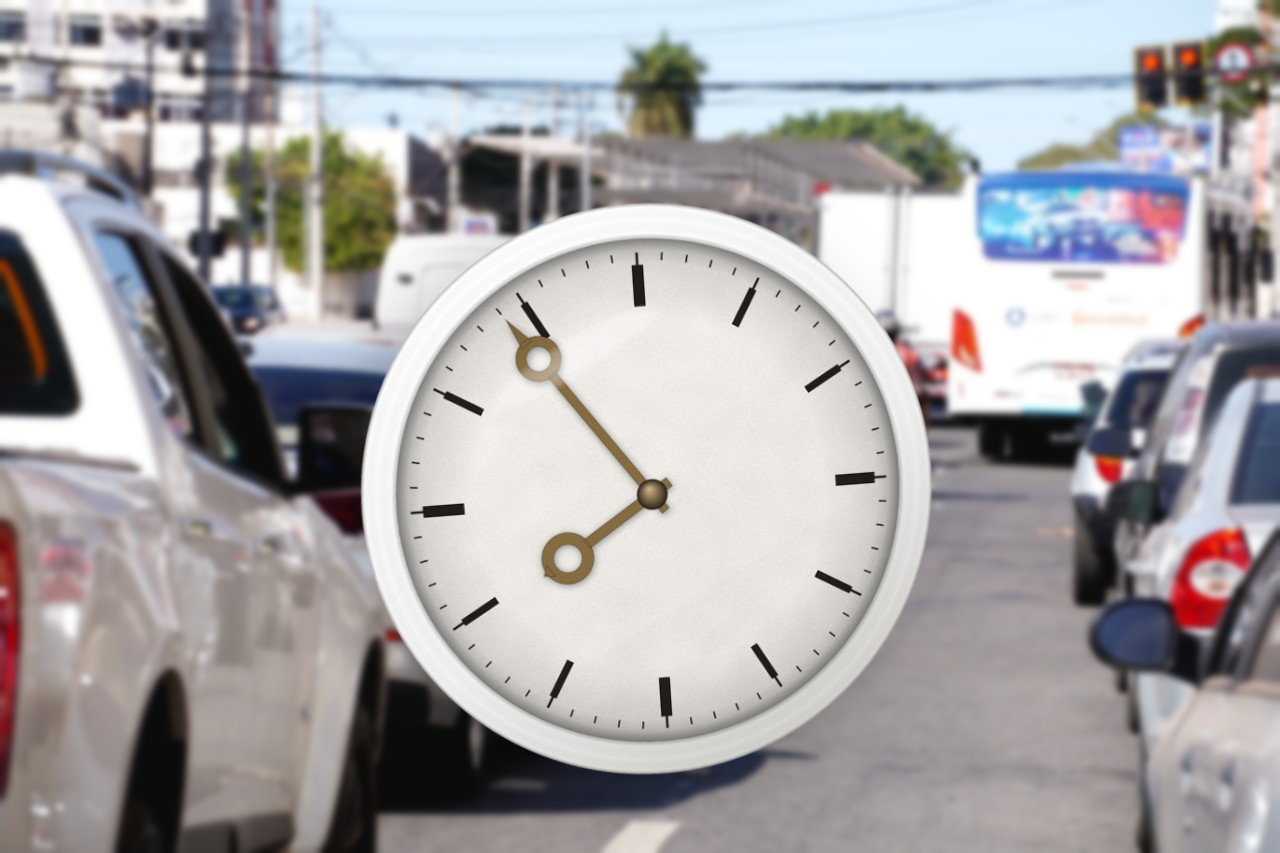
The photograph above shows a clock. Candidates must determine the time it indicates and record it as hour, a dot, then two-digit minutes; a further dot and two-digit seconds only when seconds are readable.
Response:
7.54
